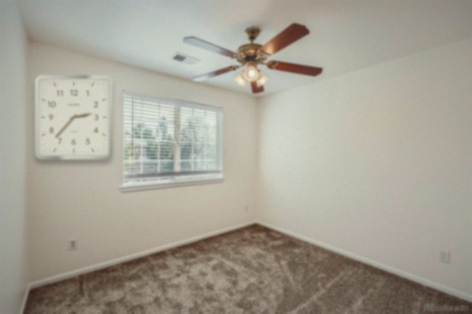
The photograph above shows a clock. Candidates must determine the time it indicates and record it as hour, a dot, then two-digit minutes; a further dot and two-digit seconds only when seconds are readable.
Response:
2.37
